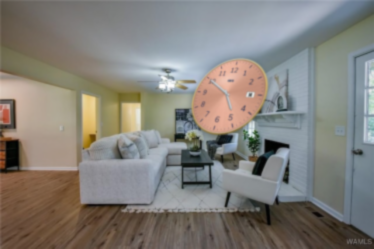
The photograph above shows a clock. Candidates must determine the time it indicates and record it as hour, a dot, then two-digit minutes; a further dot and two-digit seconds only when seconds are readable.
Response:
4.50
